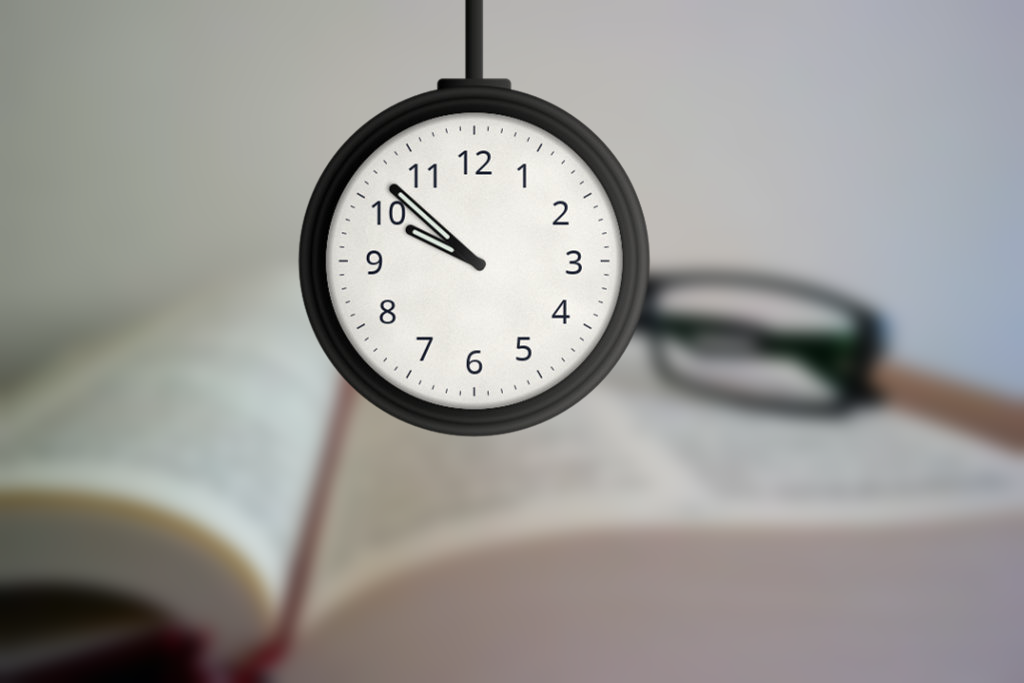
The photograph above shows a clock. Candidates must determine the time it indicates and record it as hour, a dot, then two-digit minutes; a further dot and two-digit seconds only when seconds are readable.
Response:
9.52
